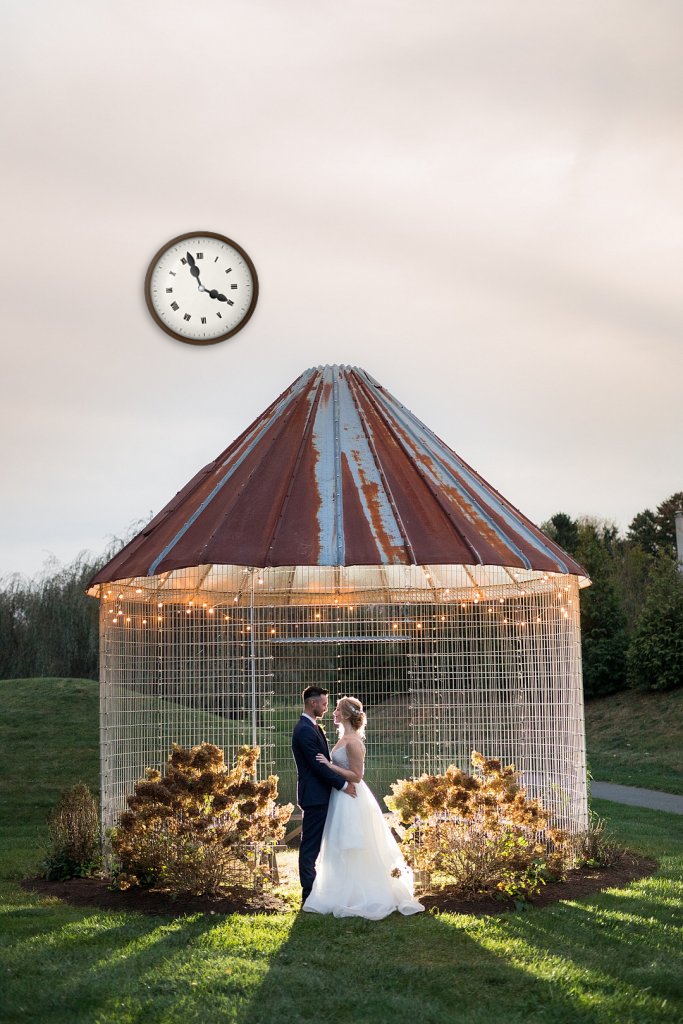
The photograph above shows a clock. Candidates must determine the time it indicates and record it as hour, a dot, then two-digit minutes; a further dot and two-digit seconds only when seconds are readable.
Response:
3.57
